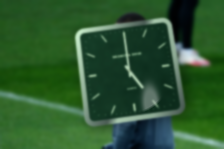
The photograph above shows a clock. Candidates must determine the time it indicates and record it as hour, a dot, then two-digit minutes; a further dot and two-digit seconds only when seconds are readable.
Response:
5.00
